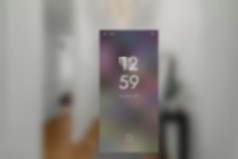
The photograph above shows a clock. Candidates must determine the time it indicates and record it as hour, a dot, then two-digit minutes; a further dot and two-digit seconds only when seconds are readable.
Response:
12.59
